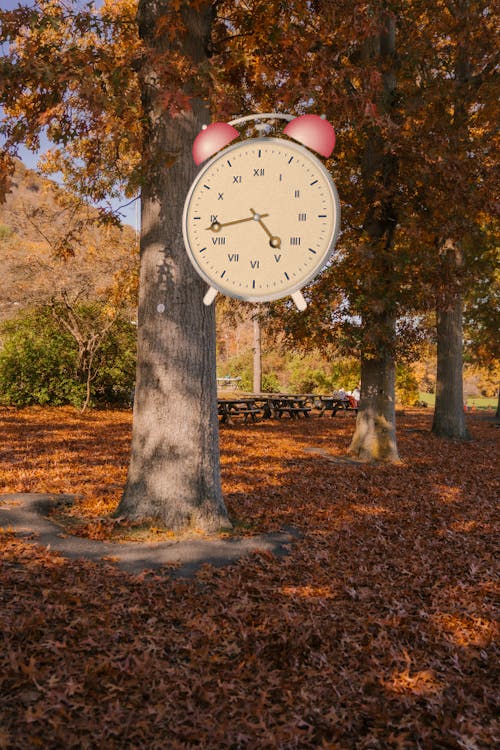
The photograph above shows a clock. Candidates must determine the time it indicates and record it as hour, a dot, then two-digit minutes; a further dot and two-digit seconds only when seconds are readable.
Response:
4.43
